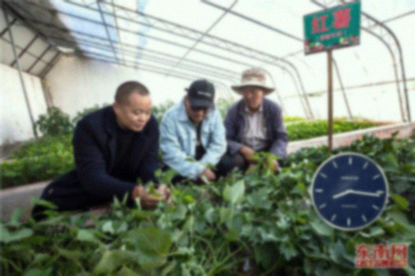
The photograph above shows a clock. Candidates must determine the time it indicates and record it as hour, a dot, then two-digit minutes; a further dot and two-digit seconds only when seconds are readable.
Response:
8.16
